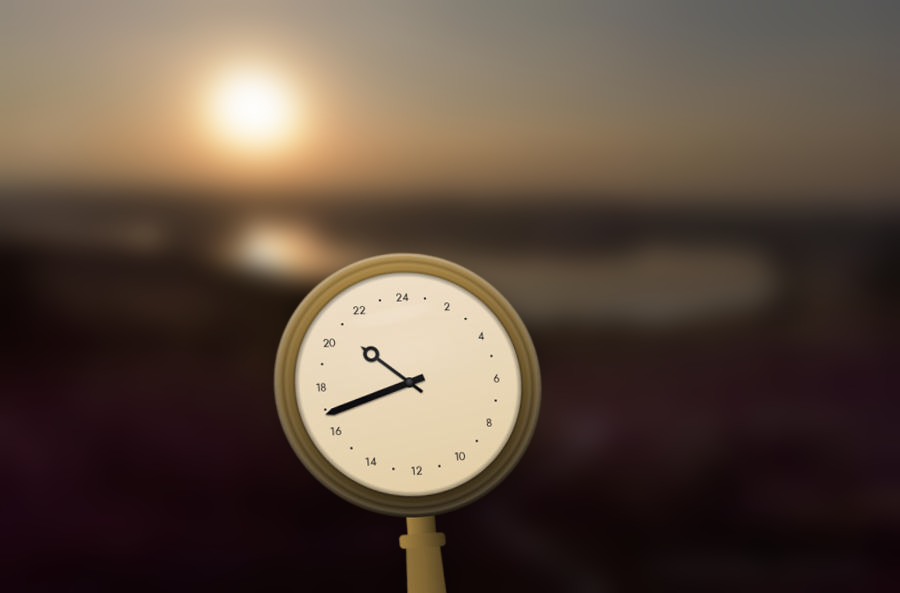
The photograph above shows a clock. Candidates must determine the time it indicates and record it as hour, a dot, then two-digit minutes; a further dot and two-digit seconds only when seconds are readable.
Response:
20.42
